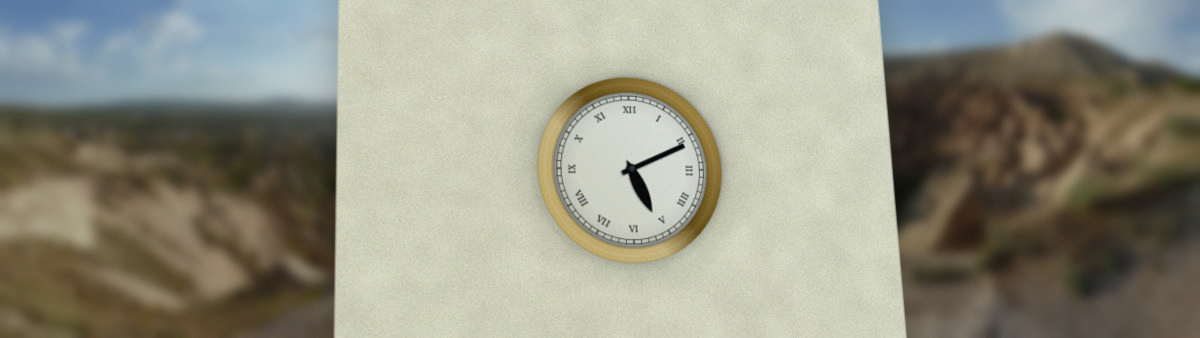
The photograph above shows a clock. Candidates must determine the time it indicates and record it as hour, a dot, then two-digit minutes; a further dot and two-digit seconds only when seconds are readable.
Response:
5.11
